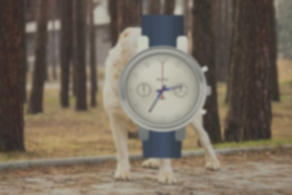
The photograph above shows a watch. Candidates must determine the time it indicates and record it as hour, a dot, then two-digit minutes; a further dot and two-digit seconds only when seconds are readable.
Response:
2.35
